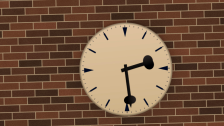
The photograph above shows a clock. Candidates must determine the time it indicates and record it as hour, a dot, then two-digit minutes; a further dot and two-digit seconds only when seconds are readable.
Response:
2.29
